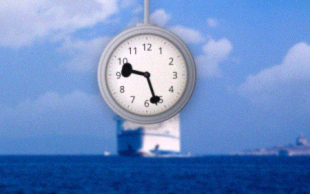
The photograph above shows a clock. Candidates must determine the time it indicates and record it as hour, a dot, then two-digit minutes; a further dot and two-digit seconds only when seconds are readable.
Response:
9.27
